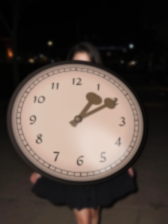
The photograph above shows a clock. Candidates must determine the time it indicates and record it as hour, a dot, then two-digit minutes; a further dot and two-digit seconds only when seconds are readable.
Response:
1.10
